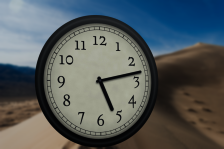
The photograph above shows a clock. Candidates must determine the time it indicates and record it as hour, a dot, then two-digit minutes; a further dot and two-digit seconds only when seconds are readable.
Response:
5.13
